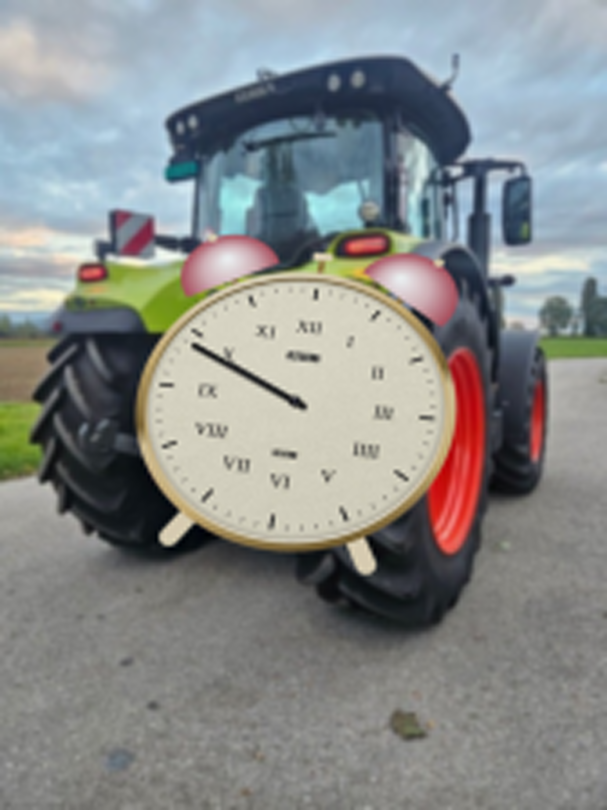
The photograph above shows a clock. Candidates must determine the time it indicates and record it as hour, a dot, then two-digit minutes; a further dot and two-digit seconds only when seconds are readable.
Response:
9.49
